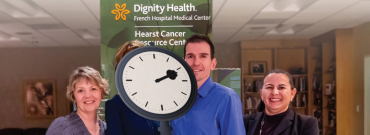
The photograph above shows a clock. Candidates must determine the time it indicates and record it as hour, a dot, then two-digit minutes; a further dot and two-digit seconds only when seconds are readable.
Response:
2.11
